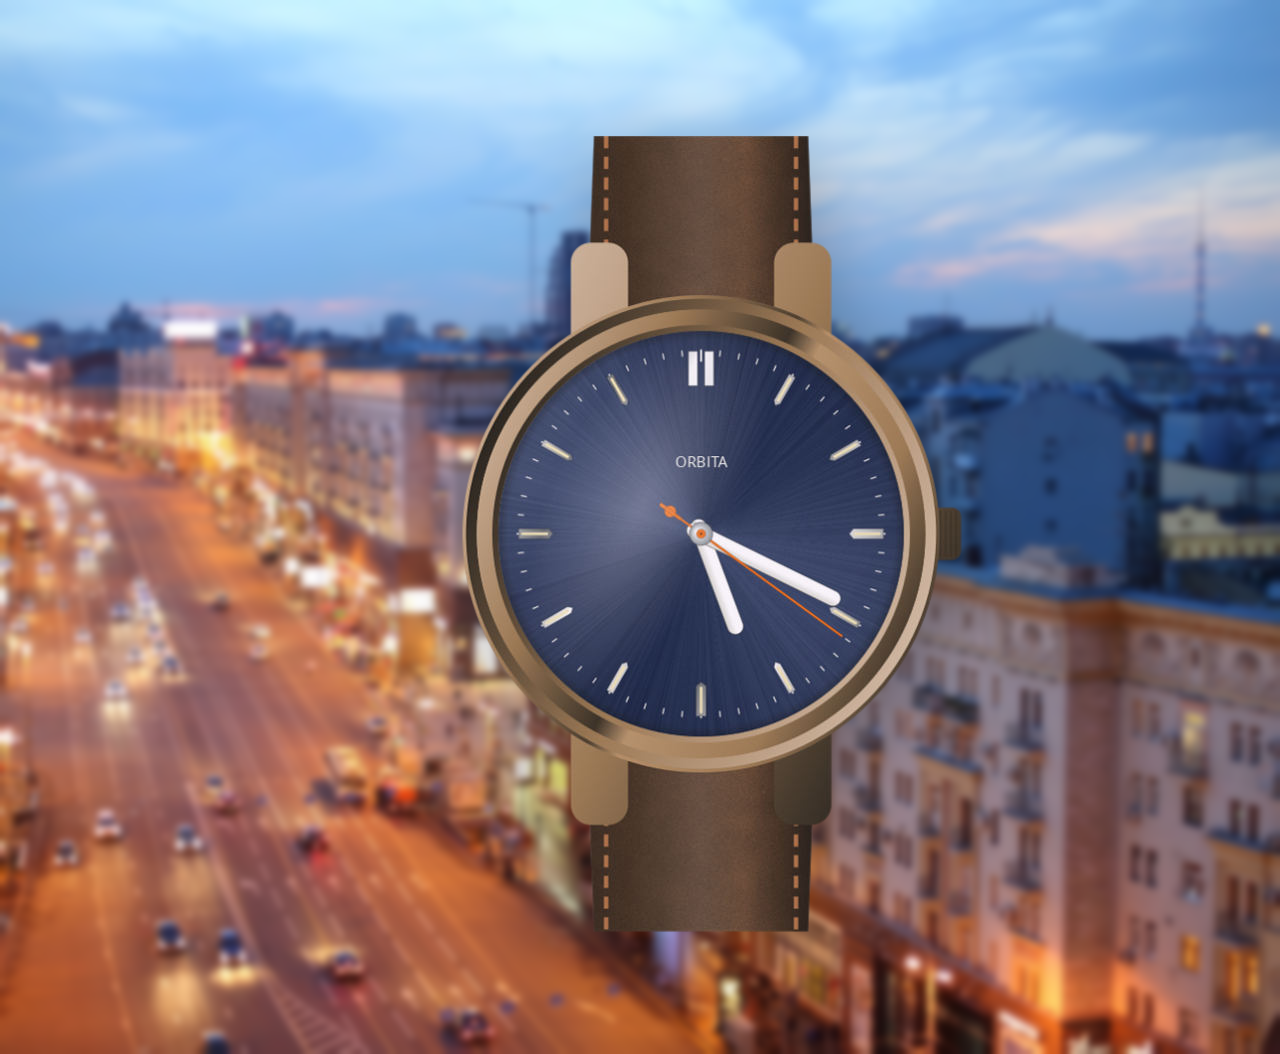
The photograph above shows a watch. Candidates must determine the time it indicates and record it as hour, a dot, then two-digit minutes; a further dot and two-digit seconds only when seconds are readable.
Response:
5.19.21
